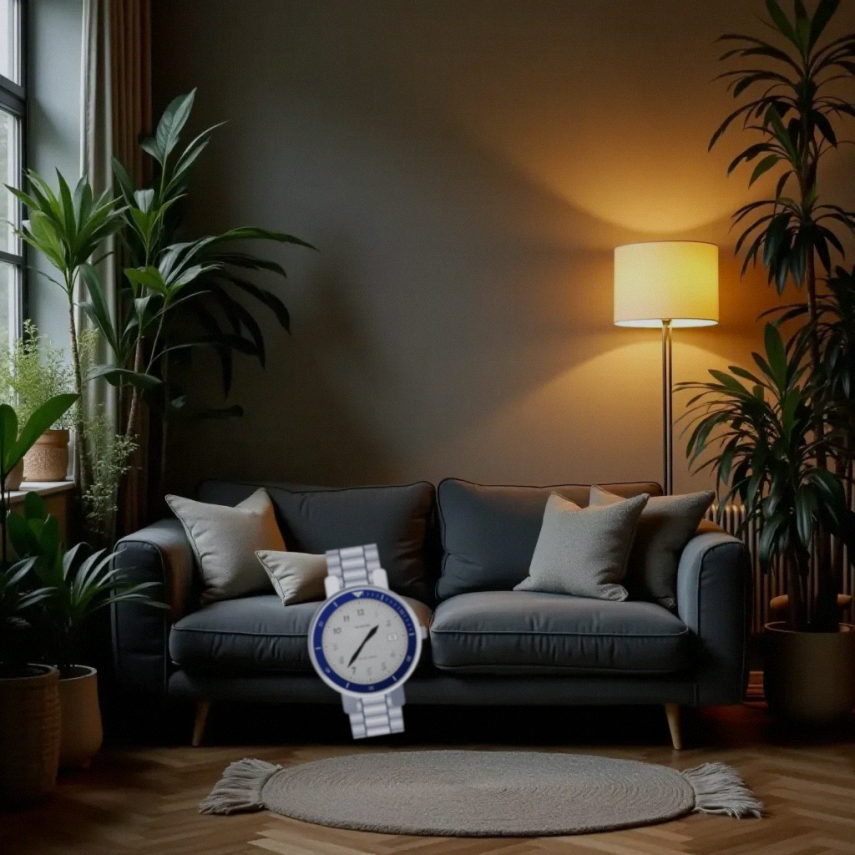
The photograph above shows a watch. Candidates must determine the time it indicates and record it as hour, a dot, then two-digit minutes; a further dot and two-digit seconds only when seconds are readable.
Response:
1.37
